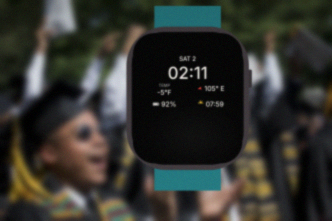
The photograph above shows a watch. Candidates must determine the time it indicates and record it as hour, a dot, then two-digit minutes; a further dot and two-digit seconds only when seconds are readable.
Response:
2.11
